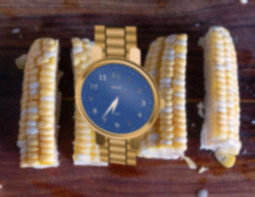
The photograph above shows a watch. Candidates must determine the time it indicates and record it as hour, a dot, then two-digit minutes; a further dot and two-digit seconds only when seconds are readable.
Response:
6.36
